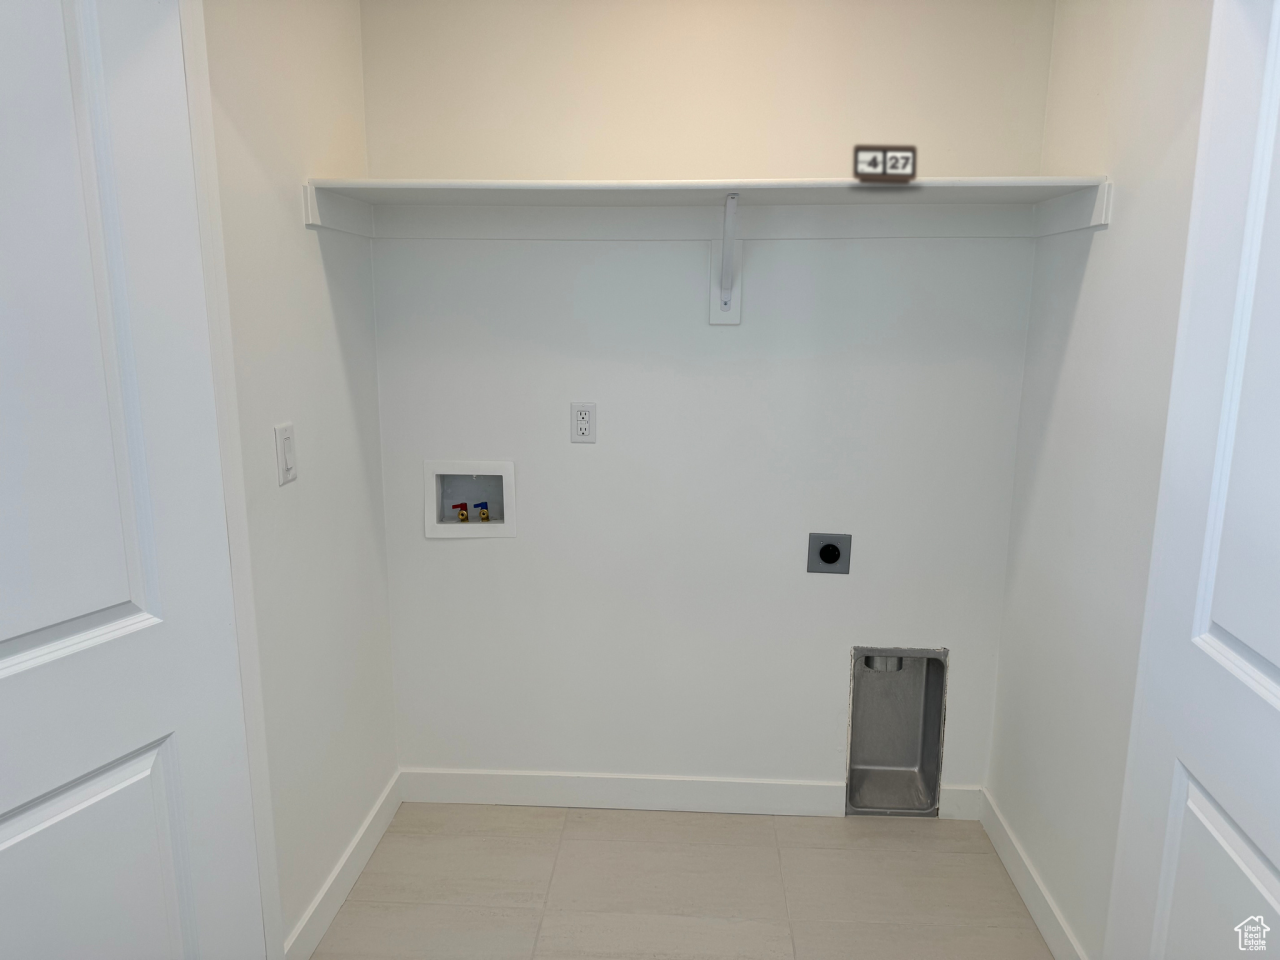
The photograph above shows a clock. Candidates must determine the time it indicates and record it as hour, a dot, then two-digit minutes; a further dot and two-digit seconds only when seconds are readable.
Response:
4.27
